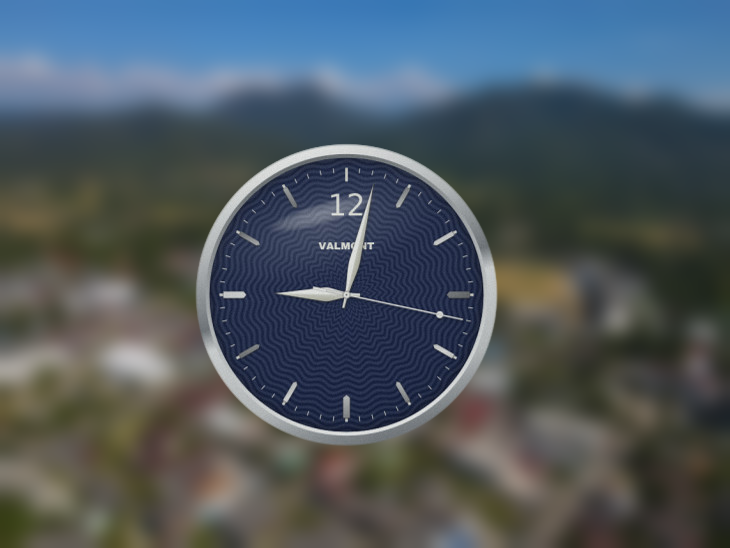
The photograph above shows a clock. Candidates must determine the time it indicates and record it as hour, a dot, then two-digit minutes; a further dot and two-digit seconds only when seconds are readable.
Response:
9.02.17
